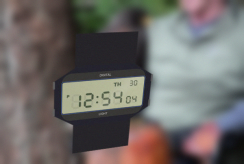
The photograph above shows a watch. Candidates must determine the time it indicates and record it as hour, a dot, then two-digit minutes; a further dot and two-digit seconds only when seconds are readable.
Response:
12.54.04
